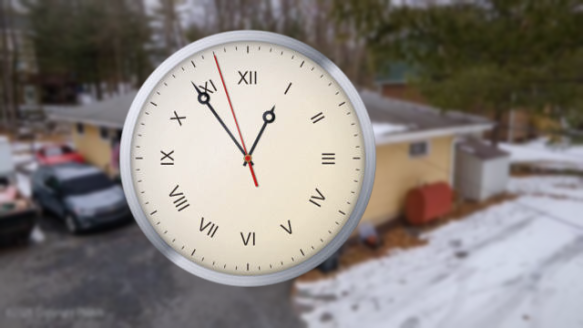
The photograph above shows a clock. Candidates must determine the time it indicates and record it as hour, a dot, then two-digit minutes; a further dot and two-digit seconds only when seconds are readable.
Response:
12.53.57
